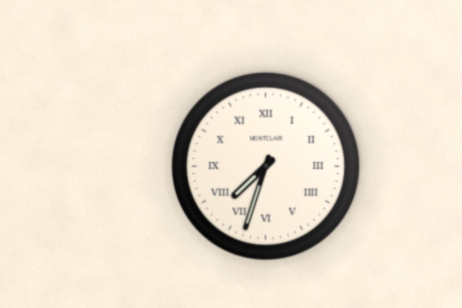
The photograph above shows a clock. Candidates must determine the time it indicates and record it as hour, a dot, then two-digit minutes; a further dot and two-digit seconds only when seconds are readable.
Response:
7.33
